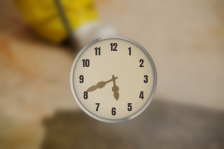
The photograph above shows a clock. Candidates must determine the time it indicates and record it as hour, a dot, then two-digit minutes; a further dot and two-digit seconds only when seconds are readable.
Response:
5.41
